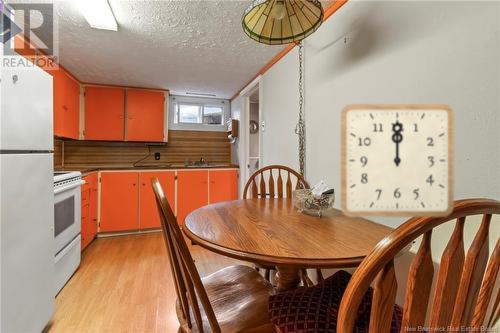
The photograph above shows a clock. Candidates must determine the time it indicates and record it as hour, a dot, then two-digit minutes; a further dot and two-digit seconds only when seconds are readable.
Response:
12.00
